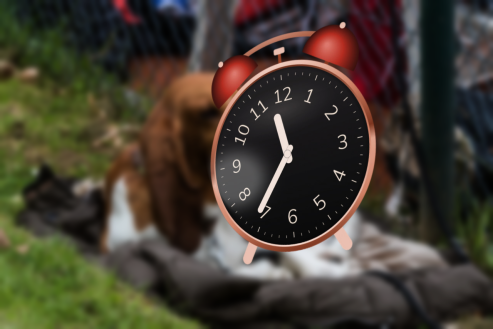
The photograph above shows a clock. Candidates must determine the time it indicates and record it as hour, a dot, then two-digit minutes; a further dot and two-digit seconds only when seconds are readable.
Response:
11.36
